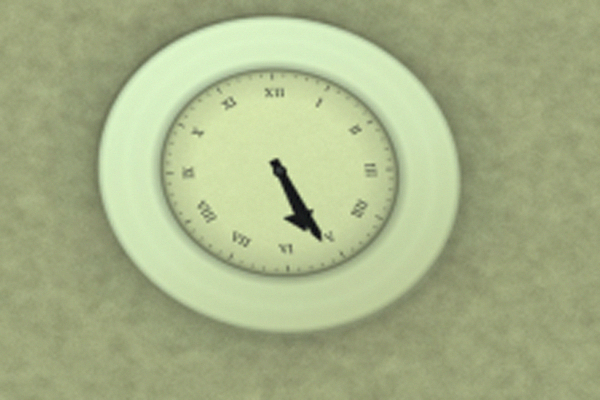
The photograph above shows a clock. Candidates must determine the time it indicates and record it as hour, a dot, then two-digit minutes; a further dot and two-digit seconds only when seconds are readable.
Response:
5.26
